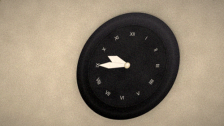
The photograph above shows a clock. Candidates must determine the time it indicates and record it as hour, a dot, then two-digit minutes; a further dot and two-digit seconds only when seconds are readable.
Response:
9.45
